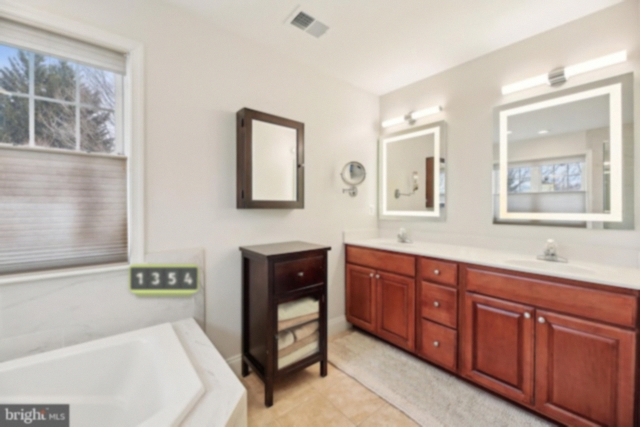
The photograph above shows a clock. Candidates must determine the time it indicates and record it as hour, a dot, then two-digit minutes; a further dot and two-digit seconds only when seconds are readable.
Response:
13.54
